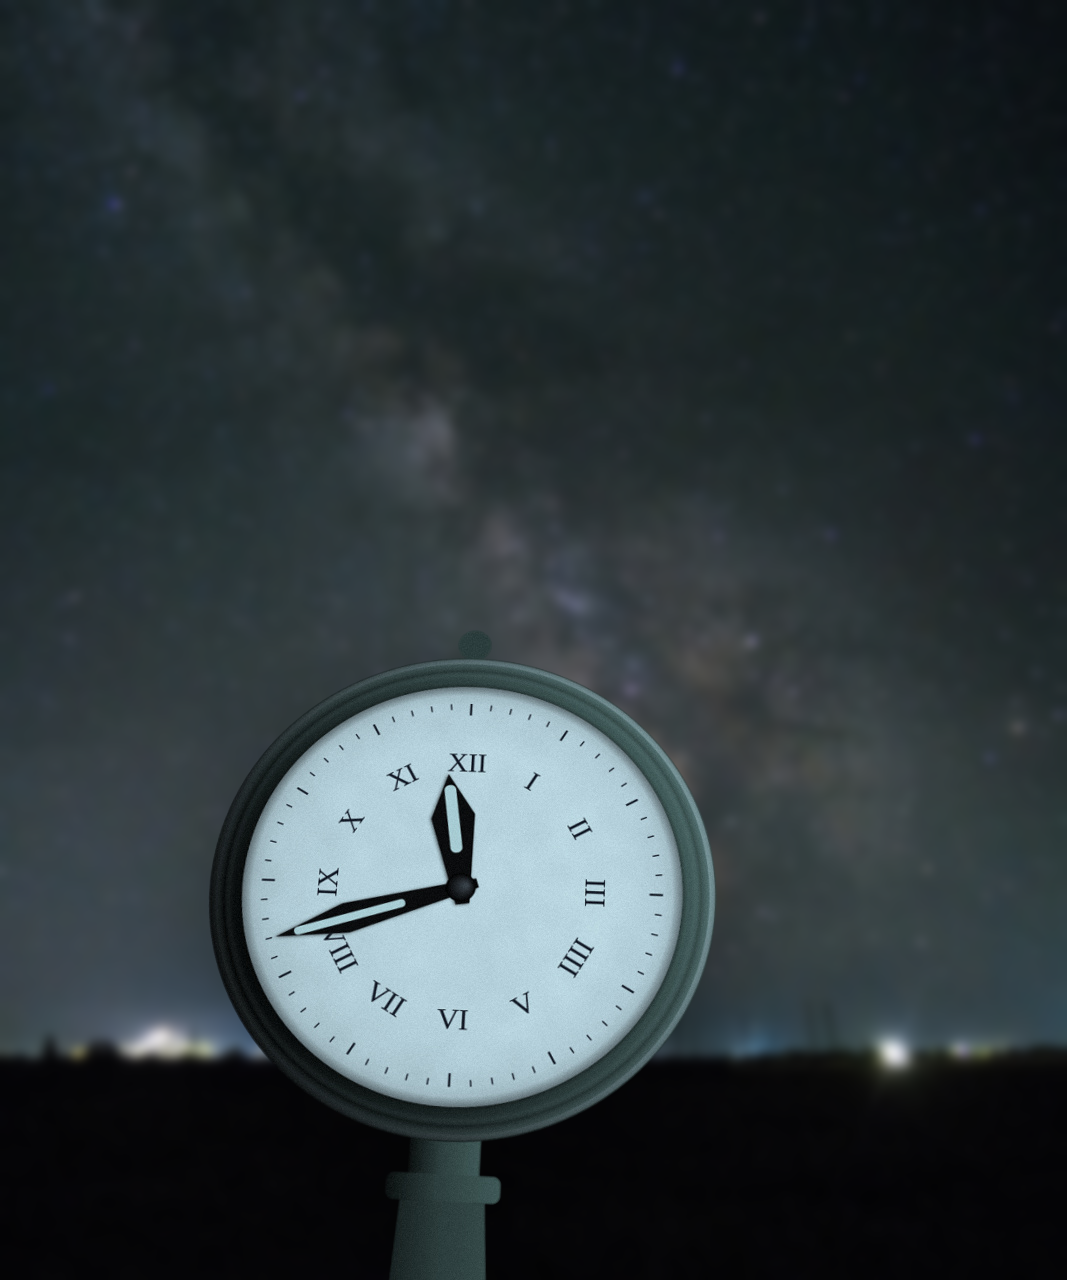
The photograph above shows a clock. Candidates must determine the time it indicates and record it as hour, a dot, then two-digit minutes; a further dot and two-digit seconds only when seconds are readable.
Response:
11.42
